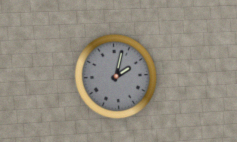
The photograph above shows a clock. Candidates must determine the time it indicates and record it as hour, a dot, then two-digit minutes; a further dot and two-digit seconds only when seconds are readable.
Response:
2.03
